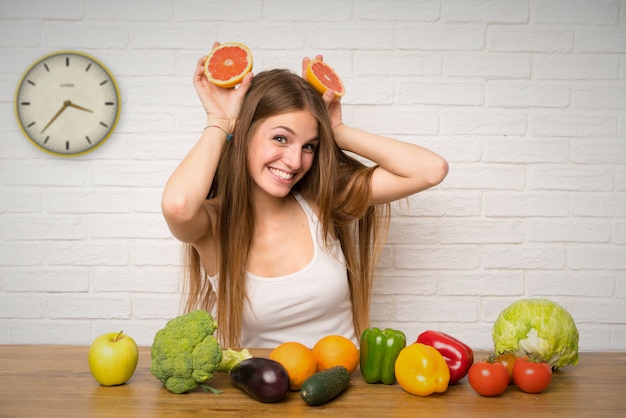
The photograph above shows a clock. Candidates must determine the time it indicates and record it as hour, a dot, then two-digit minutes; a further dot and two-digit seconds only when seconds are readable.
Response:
3.37
